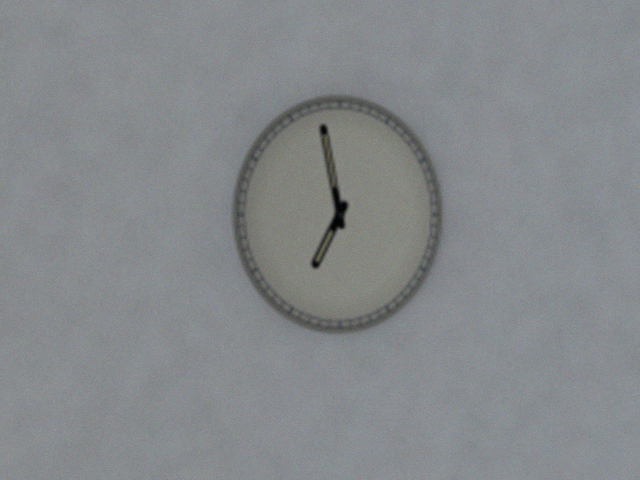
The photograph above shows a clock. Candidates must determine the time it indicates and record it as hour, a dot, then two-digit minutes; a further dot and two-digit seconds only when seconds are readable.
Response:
6.58
